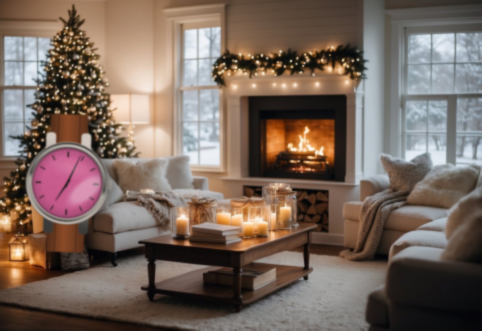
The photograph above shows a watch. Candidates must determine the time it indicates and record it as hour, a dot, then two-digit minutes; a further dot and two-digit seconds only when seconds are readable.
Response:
7.04
